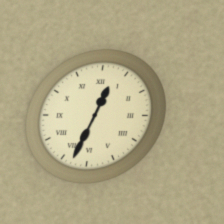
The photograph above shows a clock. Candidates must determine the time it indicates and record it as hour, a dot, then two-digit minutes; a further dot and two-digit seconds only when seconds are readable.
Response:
12.33
